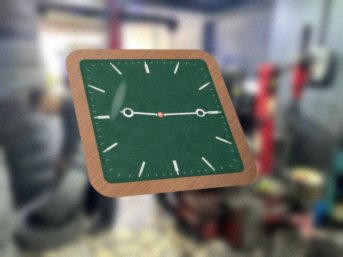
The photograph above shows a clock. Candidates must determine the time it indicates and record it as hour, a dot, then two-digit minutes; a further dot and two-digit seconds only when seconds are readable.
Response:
9.15
